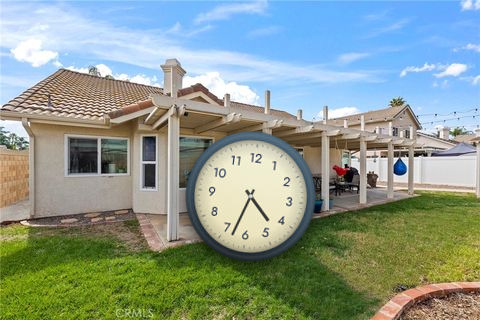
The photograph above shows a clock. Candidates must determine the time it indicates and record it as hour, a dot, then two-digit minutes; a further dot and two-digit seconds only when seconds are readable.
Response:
4.33
